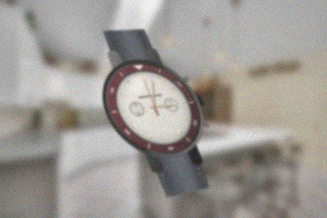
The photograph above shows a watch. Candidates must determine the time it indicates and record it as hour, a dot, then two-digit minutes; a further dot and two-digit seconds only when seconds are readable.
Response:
3.03
